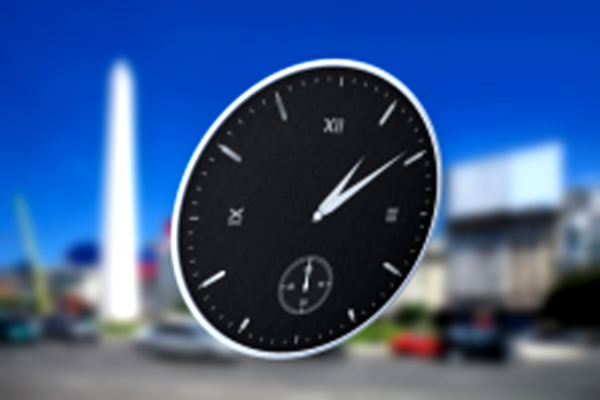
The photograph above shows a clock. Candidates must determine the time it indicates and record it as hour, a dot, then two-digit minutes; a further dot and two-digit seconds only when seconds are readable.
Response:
1.09
